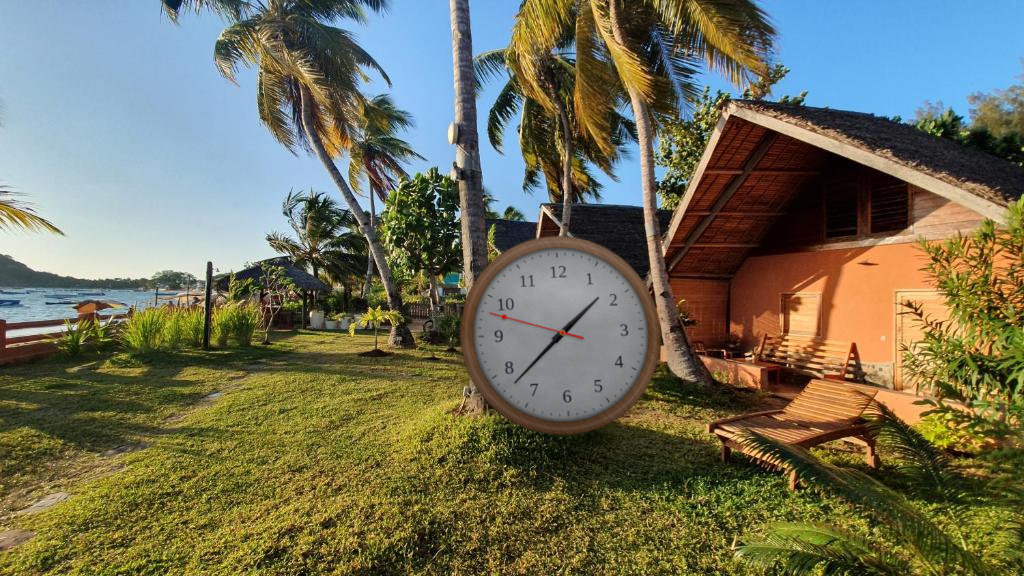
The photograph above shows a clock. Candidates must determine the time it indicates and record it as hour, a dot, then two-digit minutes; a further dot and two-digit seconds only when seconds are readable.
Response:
1.37.48
